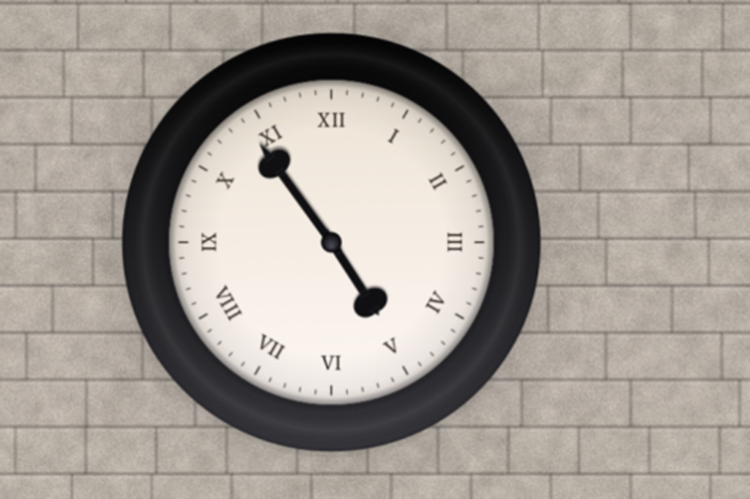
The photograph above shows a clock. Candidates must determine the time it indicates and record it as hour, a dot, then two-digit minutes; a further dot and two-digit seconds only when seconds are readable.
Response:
4.54
